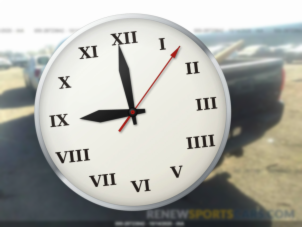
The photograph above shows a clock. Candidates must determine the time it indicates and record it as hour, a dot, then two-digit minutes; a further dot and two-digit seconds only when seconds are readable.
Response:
8.59.07
